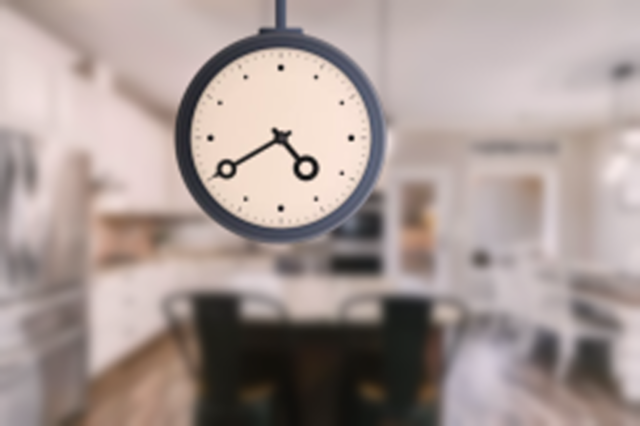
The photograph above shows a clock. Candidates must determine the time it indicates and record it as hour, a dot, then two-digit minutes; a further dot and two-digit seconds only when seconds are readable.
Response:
4.40
